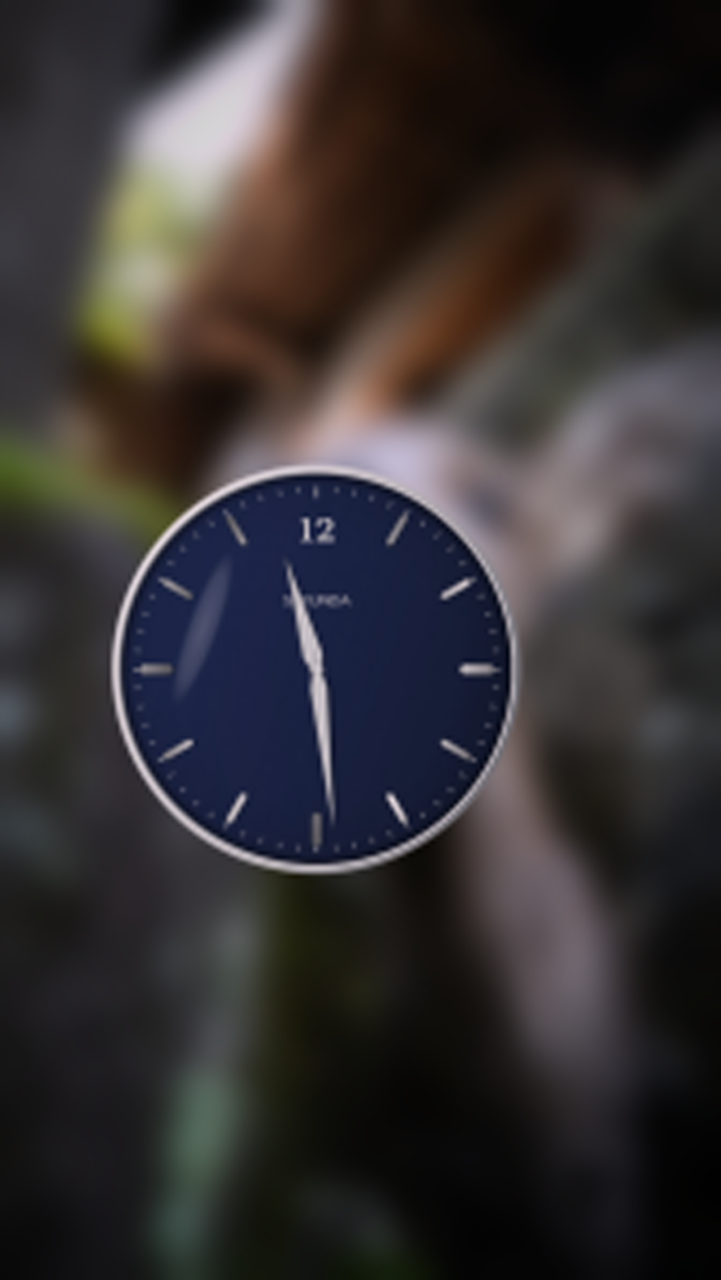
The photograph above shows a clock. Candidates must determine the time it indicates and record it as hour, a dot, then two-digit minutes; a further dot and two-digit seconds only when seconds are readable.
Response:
11.29
